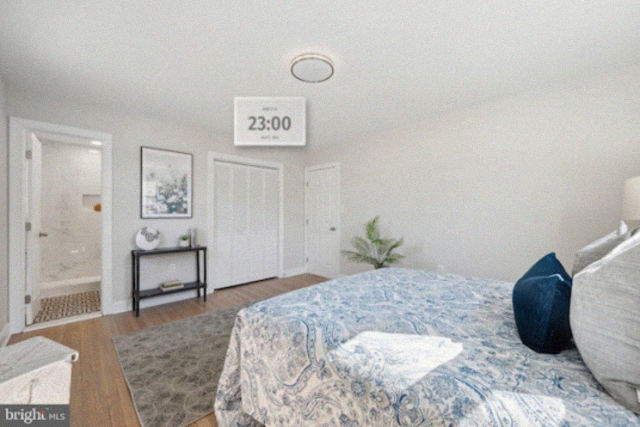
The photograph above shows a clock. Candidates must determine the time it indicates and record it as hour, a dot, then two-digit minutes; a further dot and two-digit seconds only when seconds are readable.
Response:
23.00
